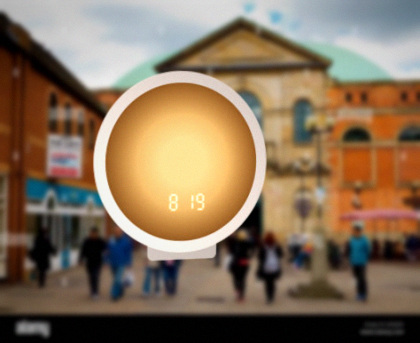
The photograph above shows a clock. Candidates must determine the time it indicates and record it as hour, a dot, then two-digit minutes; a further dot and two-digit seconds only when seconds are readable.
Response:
8.19
